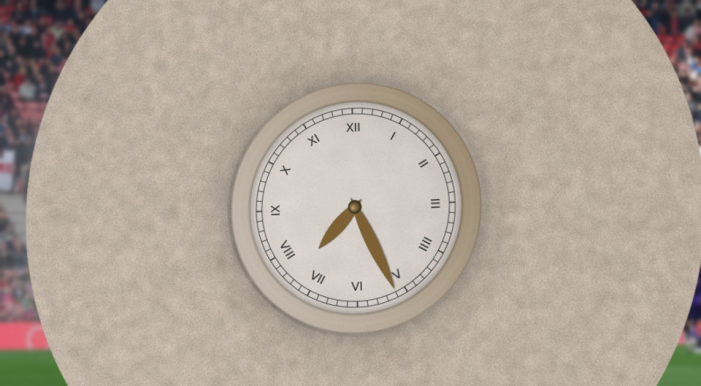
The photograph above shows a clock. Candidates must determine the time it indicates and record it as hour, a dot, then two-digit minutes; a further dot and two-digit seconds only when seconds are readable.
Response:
7.26
